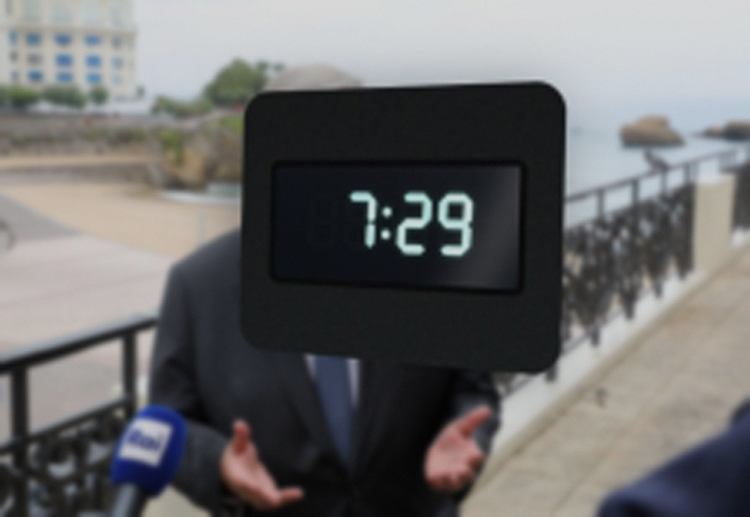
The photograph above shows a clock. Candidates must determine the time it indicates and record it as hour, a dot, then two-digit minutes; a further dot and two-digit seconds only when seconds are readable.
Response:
7.29
